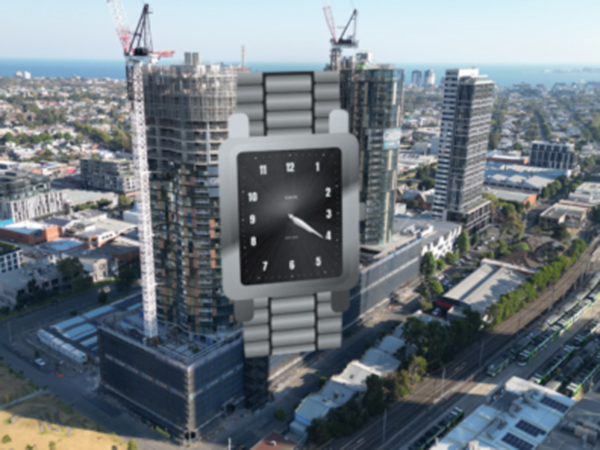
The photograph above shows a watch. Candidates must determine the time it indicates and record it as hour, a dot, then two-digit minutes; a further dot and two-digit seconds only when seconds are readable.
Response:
4.21
